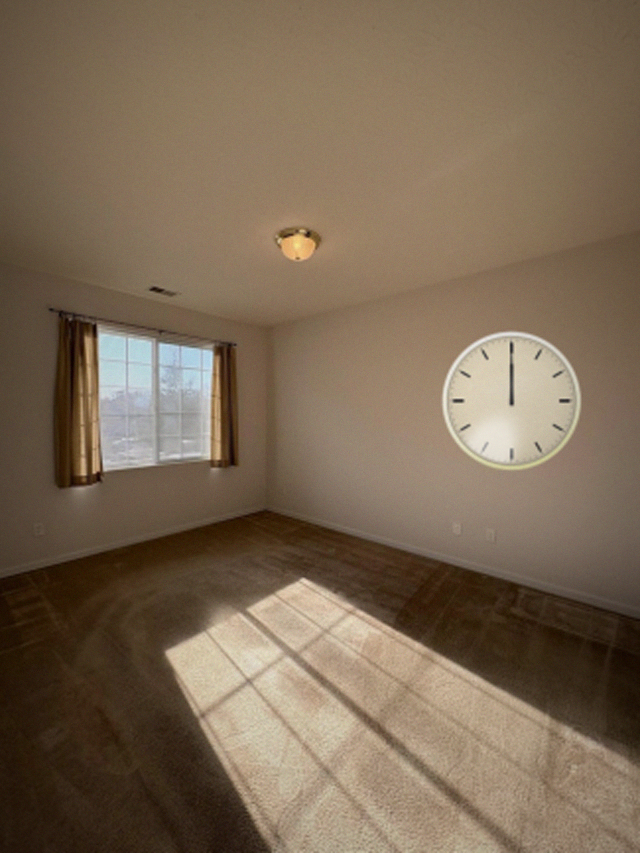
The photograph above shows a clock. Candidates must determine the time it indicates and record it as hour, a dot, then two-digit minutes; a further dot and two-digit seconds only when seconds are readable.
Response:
12.00
